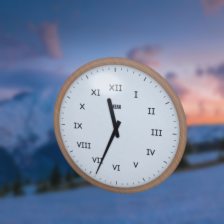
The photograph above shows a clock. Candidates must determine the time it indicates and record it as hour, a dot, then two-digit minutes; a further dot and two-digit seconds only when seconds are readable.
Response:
11.34
